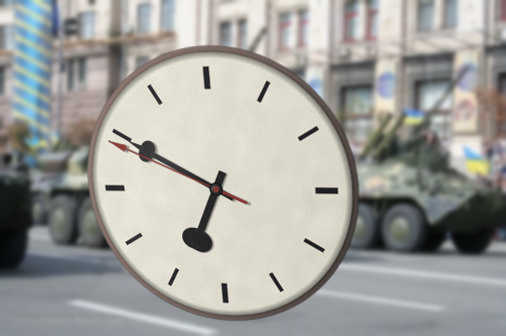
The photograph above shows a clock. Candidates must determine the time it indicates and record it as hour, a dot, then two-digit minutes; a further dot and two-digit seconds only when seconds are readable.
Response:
6.49.49
